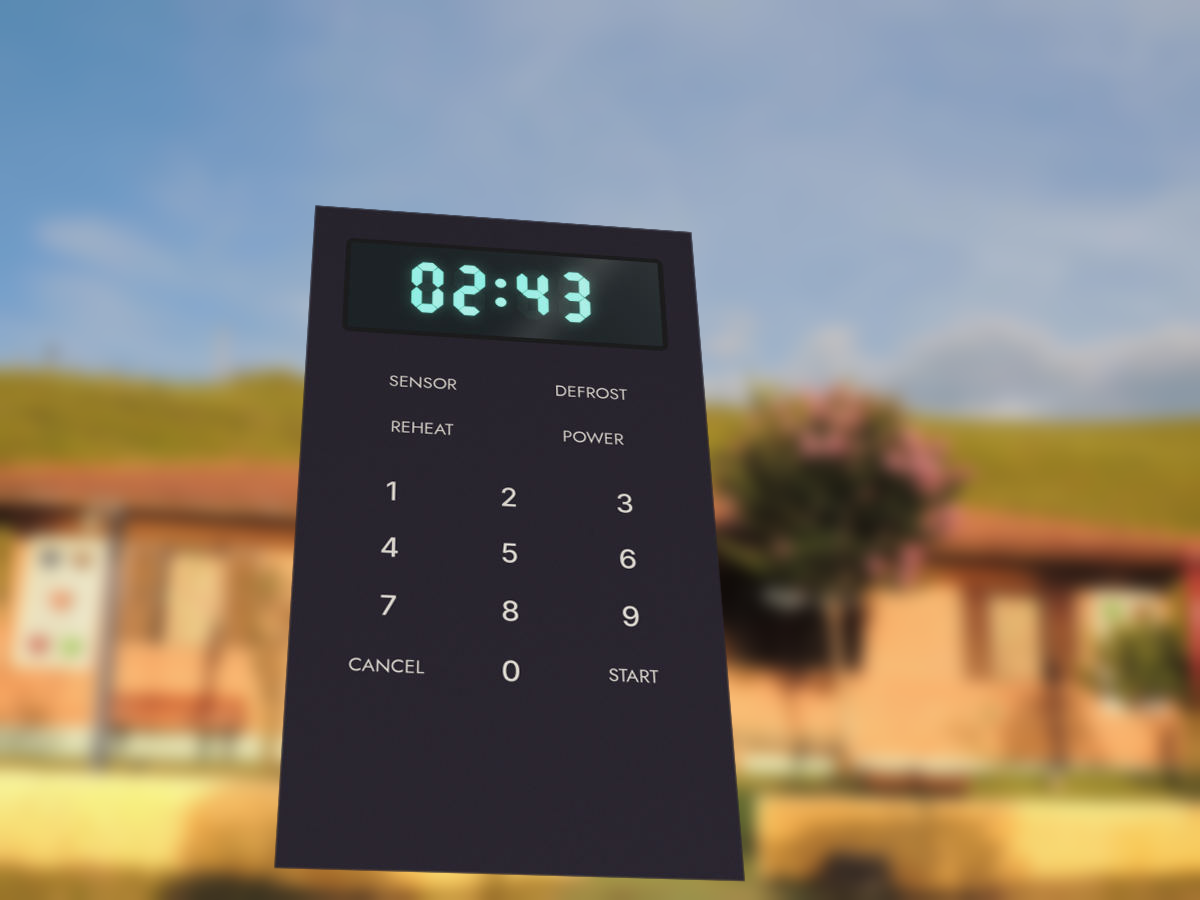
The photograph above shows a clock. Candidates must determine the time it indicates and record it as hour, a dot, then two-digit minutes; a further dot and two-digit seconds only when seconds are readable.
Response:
2.43
